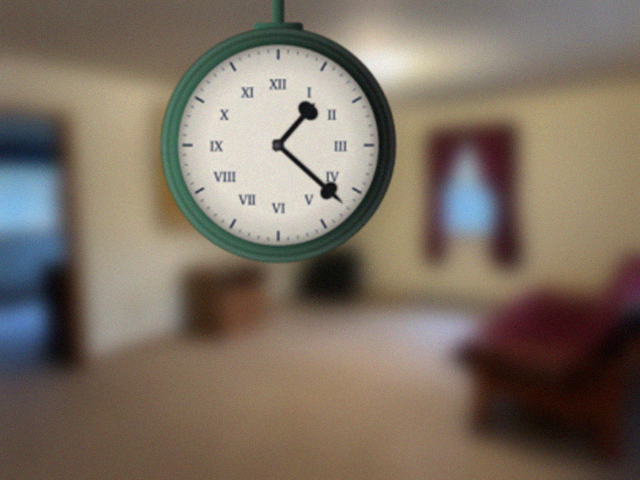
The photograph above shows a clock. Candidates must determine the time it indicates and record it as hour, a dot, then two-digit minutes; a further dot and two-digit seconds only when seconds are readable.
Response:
1.22
